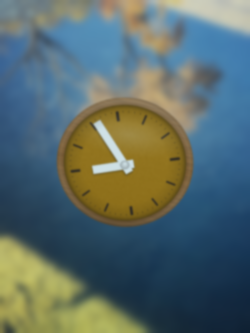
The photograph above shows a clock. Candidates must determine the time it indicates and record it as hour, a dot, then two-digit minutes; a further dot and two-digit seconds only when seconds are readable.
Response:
8.56
